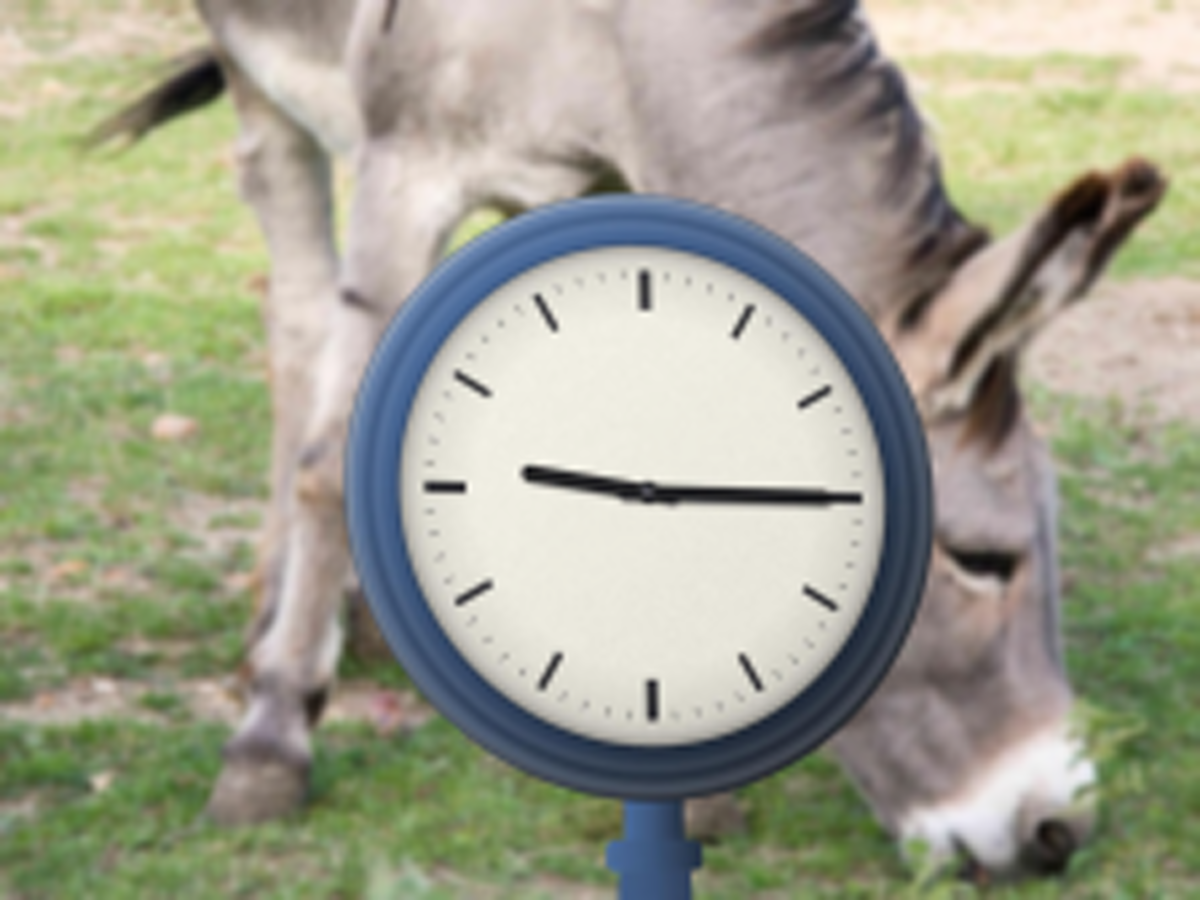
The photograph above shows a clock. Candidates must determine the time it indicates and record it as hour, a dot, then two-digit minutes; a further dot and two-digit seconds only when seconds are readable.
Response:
9.15
